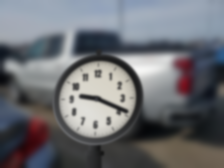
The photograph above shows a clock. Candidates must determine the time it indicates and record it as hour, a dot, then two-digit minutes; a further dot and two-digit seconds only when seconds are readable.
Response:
9.19
